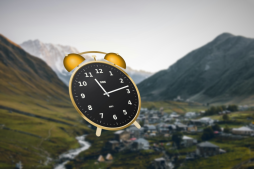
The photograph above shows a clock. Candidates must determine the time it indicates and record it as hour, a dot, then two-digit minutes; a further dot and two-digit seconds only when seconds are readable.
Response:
11.13
